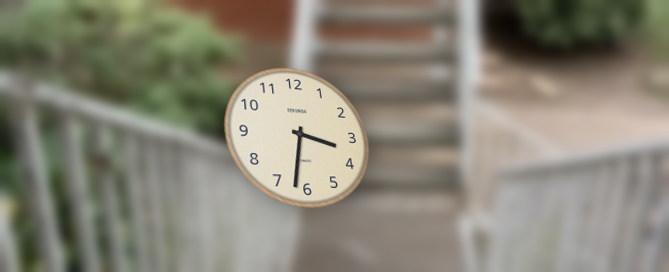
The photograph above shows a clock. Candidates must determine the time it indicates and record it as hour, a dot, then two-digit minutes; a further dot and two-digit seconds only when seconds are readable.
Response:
3.32
